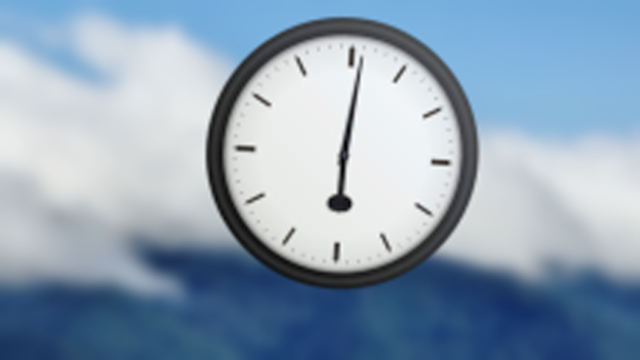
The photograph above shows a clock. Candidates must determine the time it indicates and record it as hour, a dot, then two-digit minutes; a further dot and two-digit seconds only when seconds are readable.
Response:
6.01
